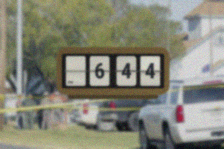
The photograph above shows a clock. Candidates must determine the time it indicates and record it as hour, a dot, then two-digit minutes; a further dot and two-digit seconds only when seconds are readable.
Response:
6.44
